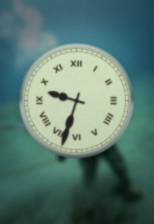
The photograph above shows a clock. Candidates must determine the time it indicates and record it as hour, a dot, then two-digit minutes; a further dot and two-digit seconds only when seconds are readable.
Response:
9.33
